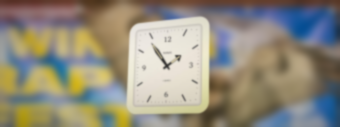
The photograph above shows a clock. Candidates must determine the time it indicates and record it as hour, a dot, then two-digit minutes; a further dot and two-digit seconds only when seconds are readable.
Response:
1.54
